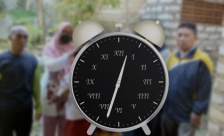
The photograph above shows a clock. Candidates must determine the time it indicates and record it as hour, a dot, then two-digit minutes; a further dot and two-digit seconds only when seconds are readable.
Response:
12.33
